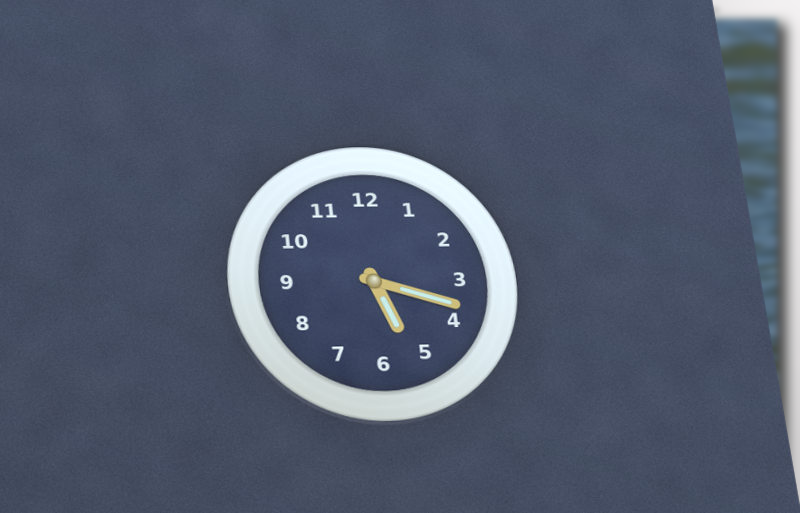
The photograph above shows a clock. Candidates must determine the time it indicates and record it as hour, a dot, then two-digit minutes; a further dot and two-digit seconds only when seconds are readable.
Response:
5.18
